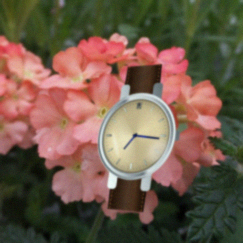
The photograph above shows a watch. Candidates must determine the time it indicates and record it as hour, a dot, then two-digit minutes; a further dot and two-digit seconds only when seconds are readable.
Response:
7.16
